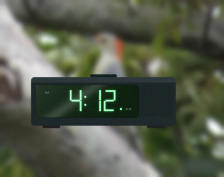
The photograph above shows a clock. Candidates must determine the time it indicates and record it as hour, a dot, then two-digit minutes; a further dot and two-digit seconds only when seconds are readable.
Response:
4.12
